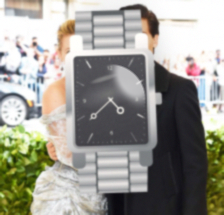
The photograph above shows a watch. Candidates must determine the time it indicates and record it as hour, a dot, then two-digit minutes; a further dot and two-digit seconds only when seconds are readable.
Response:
4.38
